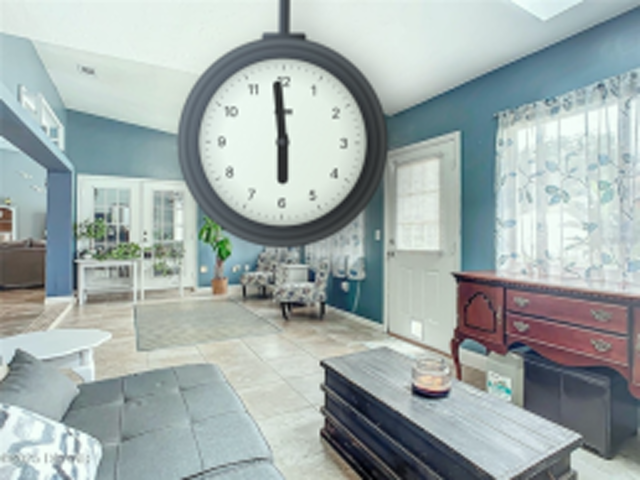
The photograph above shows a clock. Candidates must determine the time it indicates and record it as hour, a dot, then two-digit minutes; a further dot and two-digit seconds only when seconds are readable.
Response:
5.59
